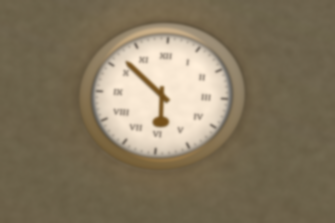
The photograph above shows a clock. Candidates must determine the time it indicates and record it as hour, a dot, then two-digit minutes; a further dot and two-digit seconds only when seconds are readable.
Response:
5.52
